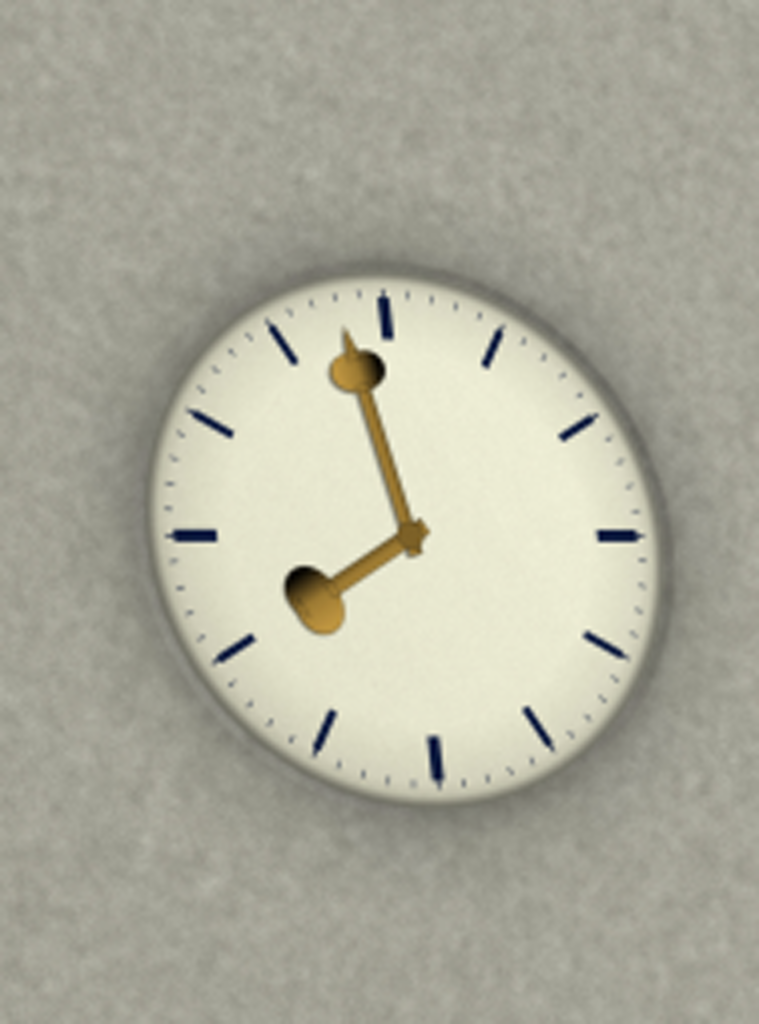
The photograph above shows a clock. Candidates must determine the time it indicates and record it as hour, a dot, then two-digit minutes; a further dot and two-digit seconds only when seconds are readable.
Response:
7.58
